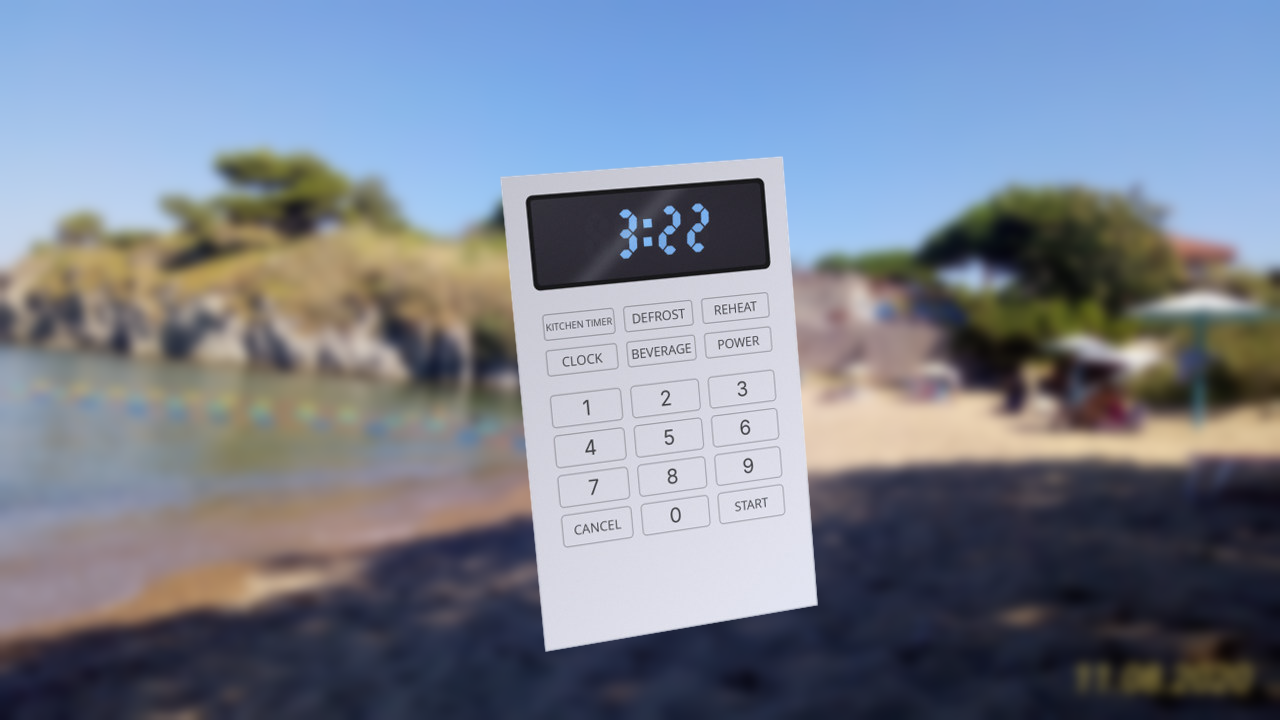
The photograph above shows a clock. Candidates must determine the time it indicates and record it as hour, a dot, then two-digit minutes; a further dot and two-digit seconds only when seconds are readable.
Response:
3.22
